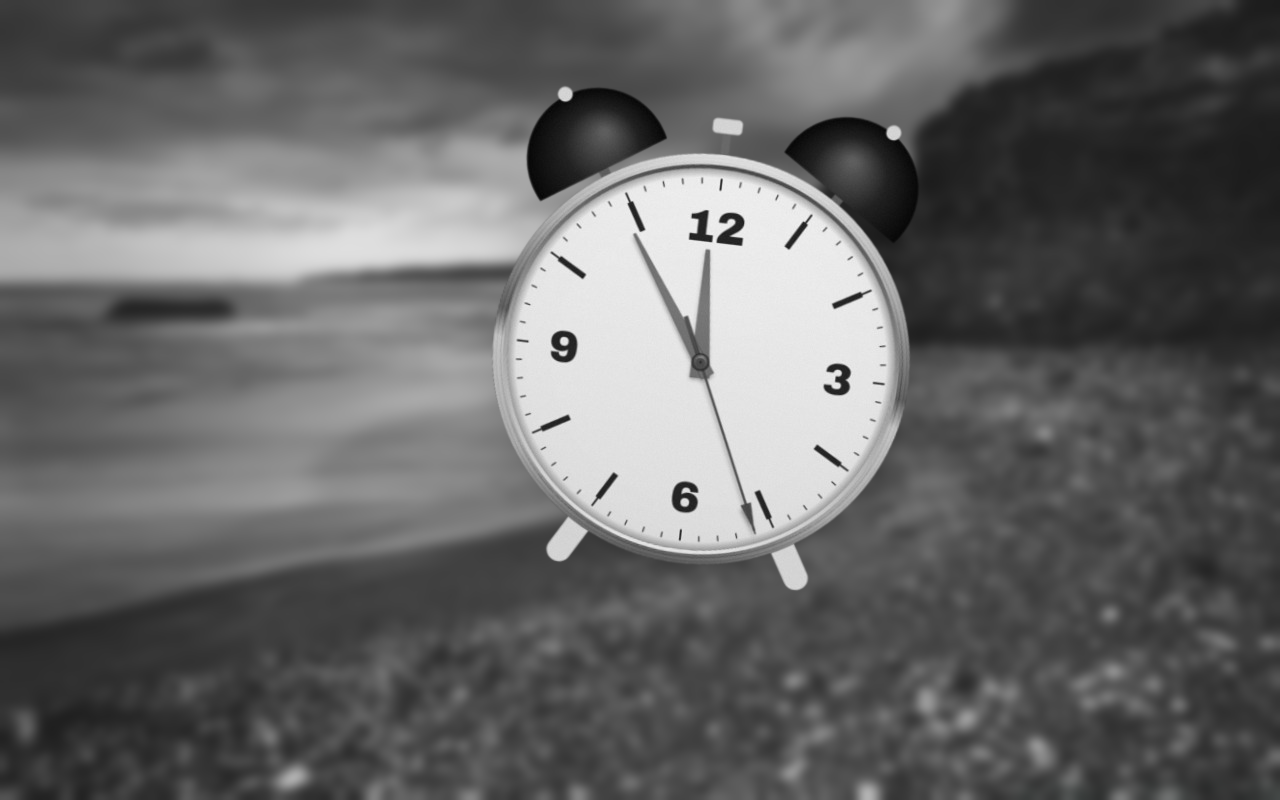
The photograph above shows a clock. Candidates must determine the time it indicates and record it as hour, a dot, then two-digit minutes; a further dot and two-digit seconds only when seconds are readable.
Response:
11.54.26
